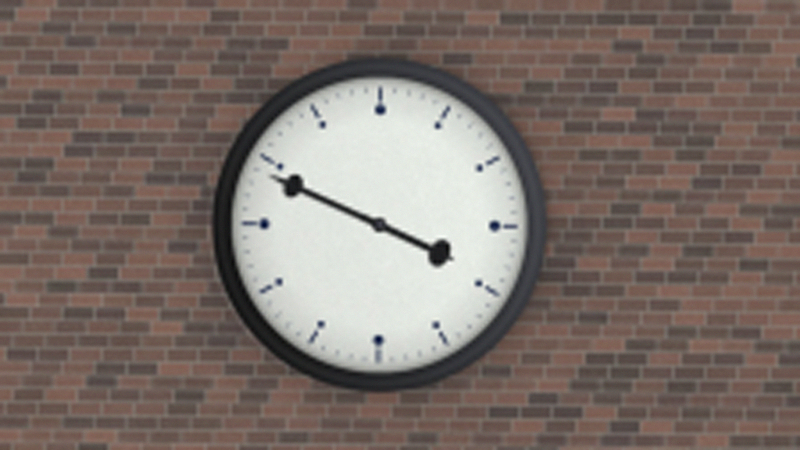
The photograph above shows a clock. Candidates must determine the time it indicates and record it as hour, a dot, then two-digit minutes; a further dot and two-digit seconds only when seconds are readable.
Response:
3.49
